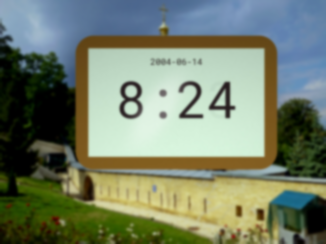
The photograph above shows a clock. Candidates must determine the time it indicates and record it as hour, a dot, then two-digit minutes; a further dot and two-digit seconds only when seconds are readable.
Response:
8.24
